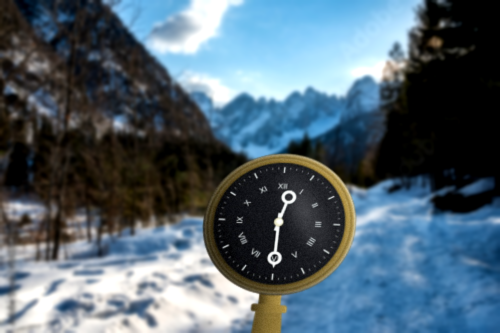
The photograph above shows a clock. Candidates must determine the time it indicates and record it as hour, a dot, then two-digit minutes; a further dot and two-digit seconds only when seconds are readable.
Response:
12.30
